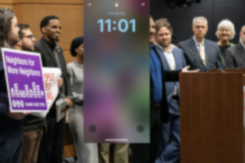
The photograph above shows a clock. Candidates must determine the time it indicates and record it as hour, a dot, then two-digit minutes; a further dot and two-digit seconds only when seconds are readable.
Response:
11.01
